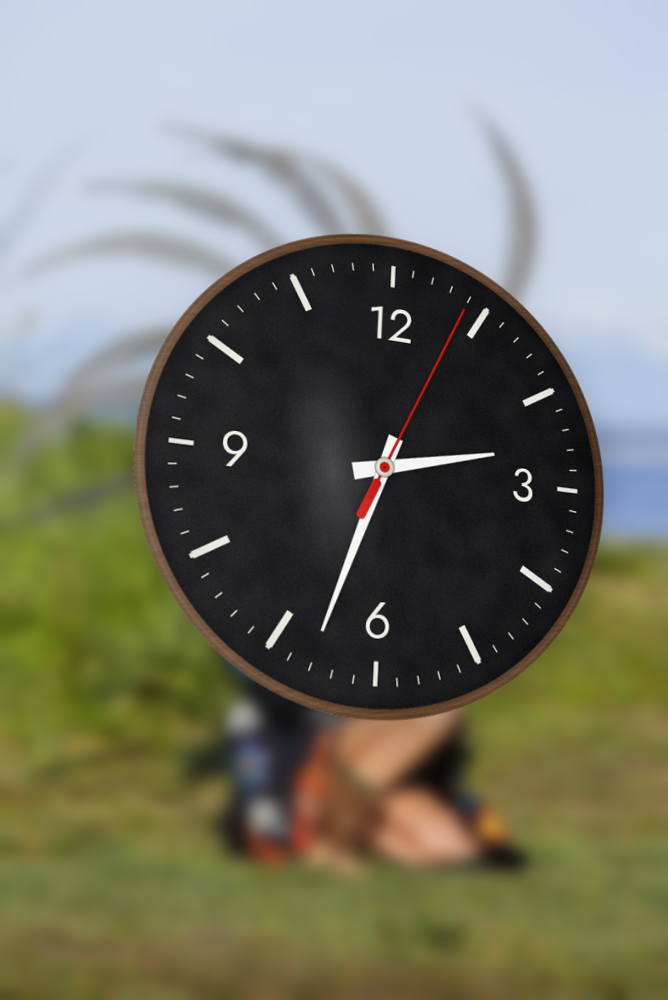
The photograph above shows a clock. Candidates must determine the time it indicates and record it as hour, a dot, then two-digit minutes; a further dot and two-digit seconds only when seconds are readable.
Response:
2.33.04
